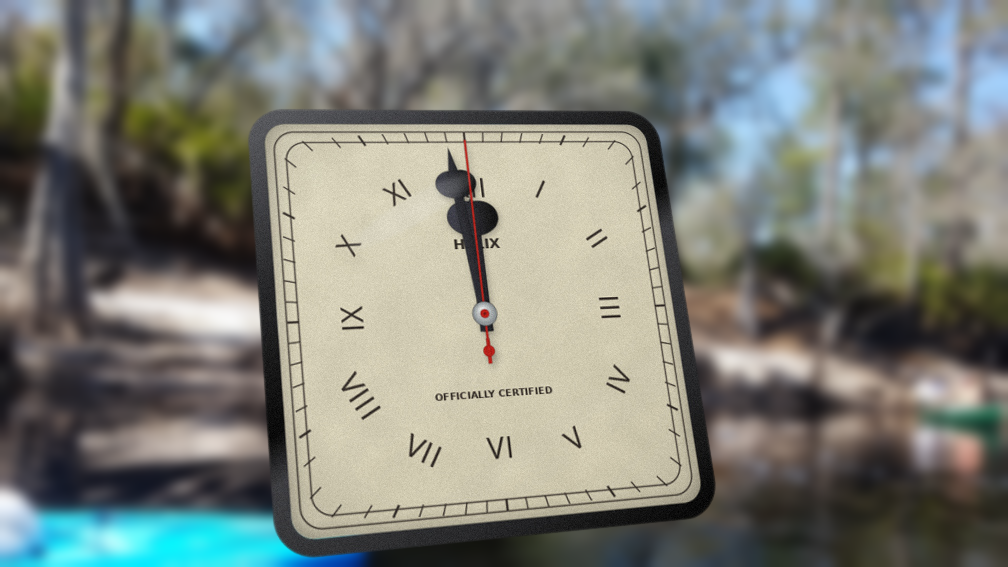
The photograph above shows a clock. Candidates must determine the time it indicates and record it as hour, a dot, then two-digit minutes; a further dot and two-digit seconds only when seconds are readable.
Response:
11.59.00
